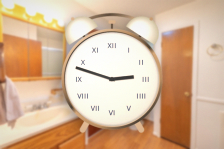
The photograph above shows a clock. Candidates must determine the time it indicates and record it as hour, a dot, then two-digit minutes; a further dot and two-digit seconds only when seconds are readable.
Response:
2.48
